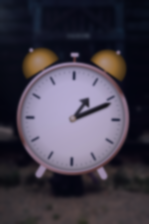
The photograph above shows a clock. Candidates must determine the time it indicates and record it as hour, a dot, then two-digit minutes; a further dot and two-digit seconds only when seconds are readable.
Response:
1.11
